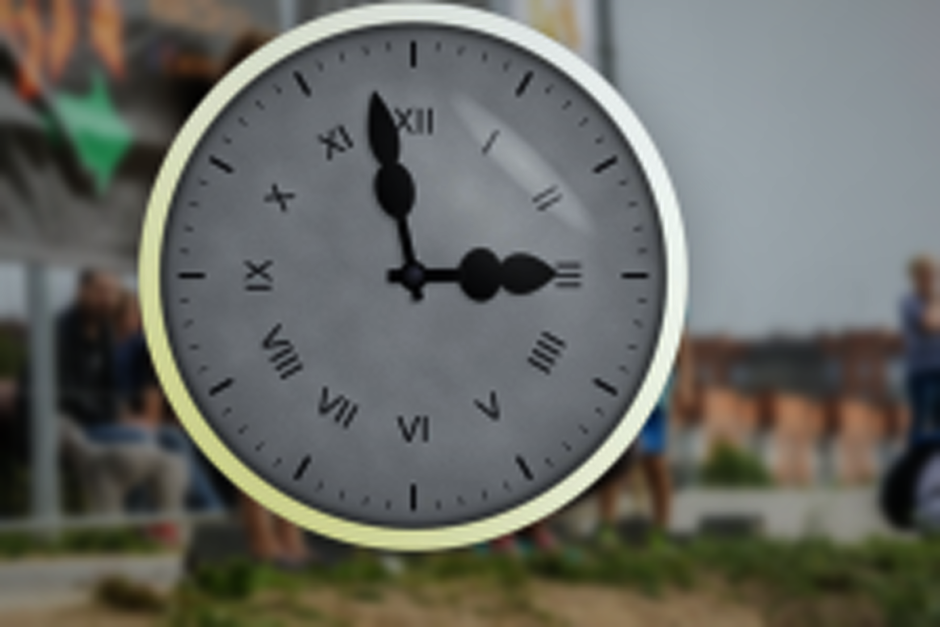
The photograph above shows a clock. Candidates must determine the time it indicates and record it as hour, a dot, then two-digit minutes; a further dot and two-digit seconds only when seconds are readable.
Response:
2.58
